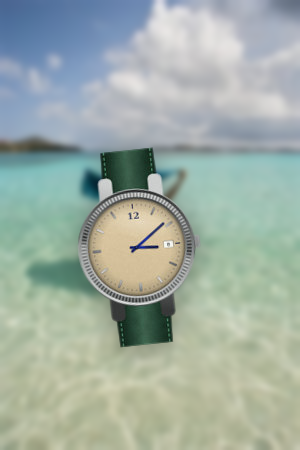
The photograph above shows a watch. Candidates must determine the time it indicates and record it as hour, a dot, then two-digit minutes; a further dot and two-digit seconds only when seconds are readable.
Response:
3.09
